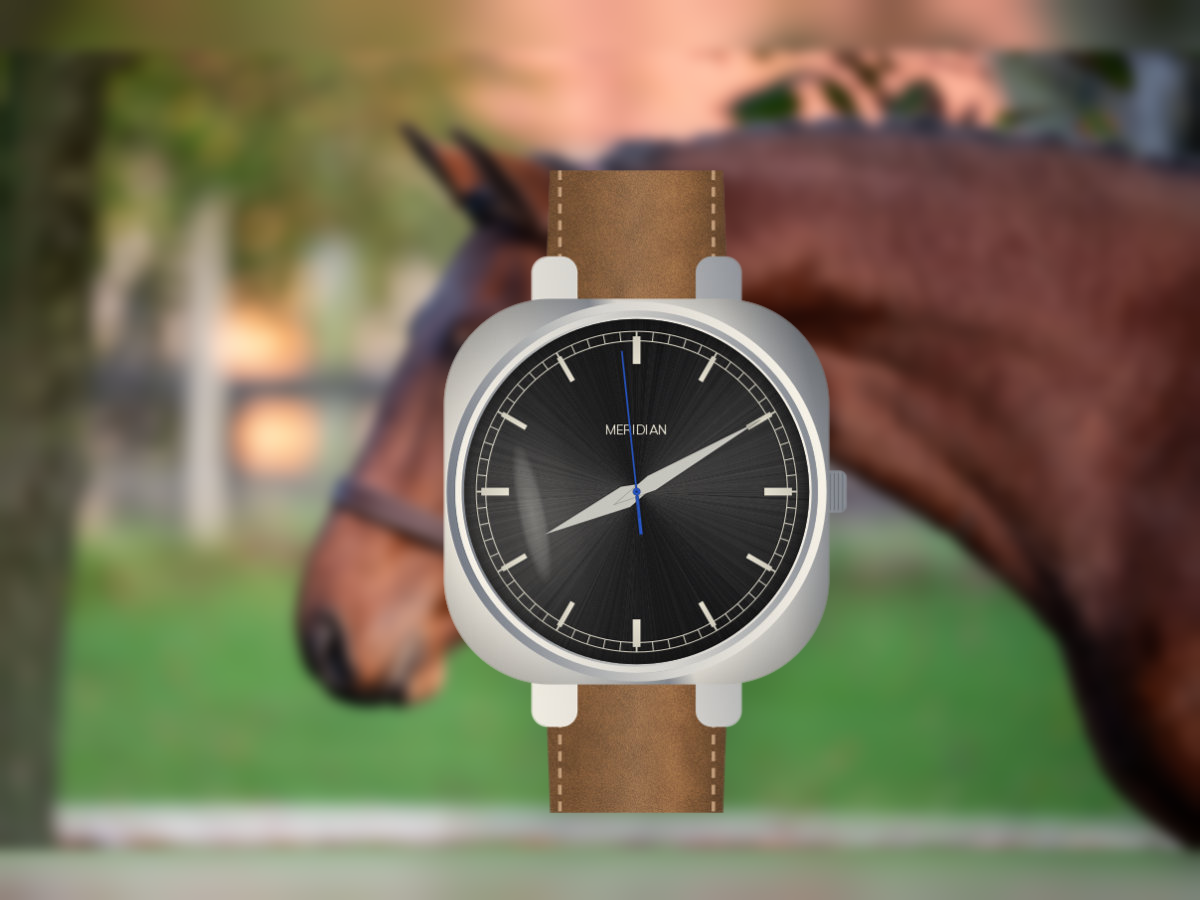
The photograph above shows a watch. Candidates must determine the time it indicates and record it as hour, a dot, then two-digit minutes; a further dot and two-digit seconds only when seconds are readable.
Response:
8.09.59
